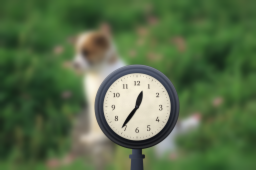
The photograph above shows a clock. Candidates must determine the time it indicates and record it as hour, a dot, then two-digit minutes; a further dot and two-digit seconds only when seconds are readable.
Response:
12.36
